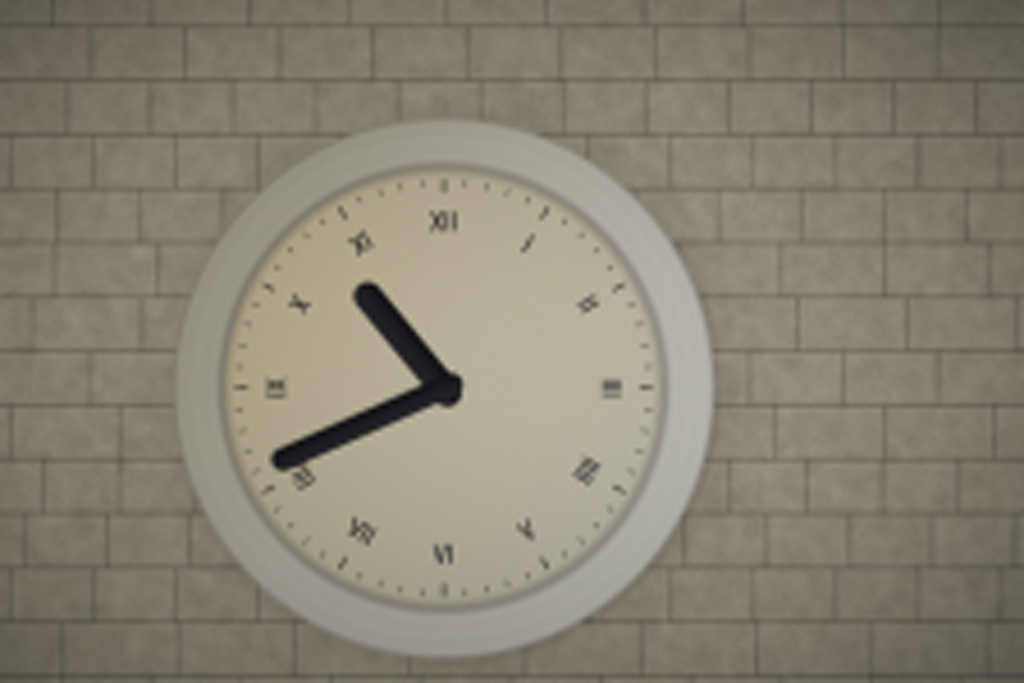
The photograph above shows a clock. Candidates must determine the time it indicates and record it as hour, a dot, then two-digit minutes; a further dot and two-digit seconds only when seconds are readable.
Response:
10.41
